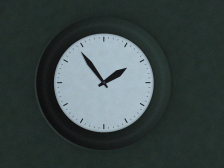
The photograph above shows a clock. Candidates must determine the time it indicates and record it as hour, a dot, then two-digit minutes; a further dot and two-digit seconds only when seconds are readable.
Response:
1.54
